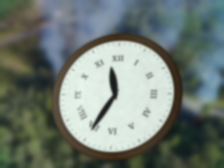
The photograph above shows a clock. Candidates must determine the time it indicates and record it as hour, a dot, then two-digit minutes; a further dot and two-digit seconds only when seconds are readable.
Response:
11.35
